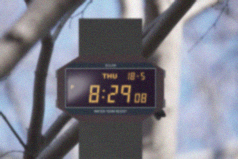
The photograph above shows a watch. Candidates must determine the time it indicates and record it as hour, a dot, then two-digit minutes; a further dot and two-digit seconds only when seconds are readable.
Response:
8.29
